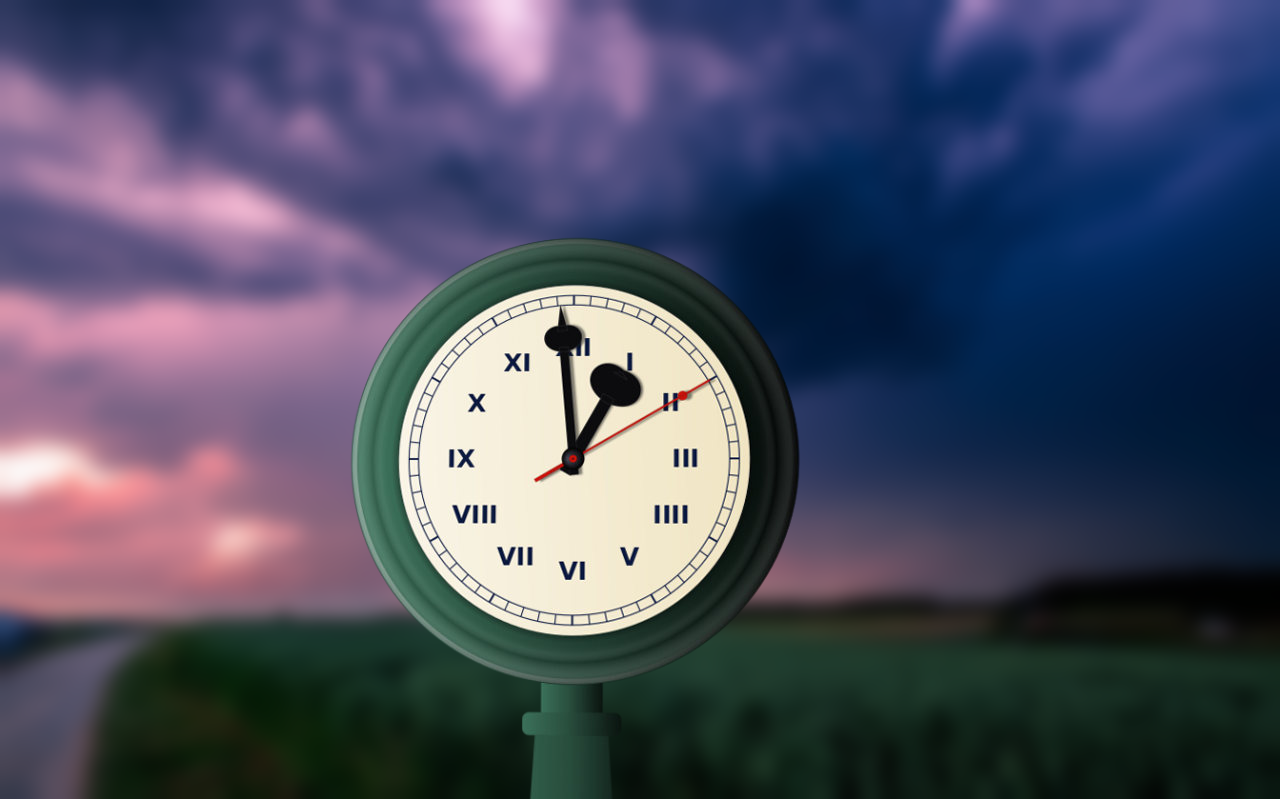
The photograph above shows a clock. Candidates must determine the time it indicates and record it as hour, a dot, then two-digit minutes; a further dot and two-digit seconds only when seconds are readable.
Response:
12.59.10
